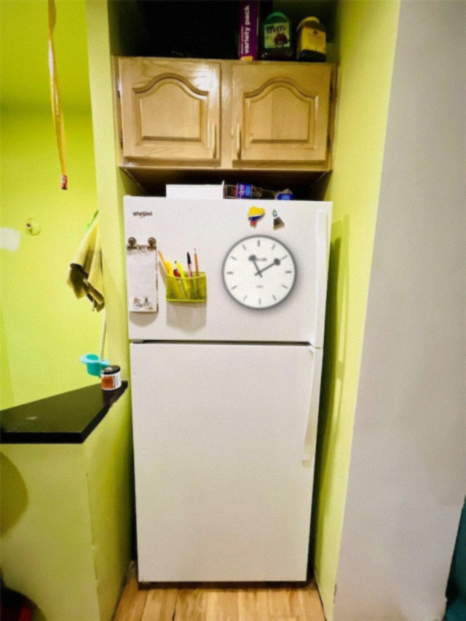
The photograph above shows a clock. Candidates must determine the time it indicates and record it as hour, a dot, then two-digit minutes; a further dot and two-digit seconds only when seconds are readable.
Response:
11.10
